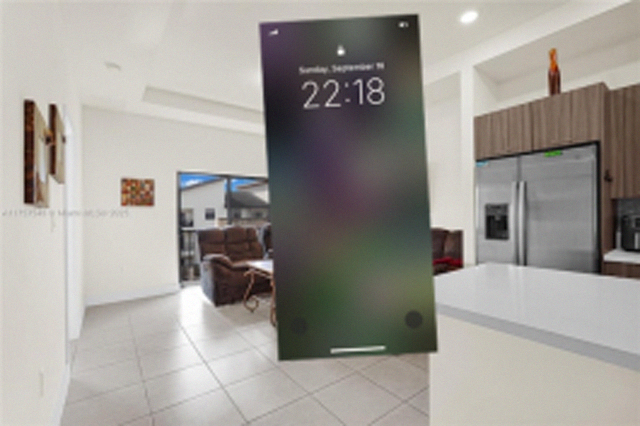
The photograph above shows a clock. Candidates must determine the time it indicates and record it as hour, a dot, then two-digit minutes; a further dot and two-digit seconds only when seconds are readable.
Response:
22.18
